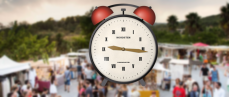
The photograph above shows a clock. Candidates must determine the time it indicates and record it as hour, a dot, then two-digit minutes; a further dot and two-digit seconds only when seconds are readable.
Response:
9.16
